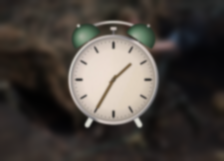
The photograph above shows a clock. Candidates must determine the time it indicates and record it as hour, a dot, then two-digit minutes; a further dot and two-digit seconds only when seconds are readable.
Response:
1.35
